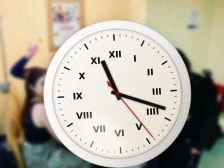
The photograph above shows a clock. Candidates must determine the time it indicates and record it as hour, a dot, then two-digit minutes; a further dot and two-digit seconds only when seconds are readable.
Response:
11.18.24
